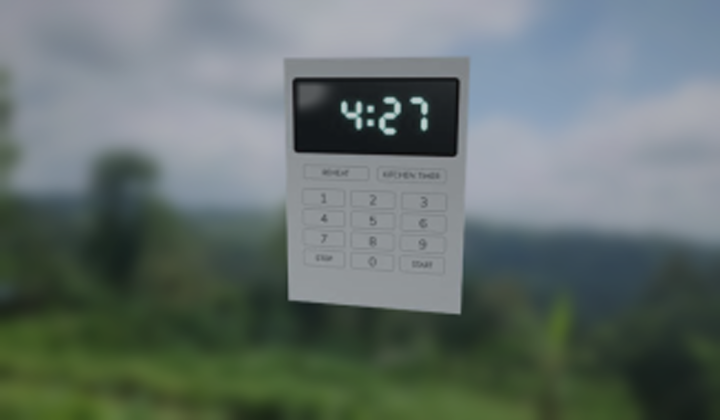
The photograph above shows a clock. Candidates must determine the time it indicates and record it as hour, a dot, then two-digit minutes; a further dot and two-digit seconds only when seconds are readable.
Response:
4.27
